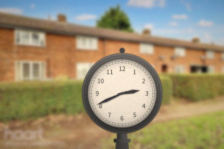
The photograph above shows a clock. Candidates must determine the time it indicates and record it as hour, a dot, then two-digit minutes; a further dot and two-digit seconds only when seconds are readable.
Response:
2.41
